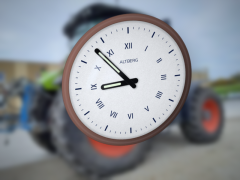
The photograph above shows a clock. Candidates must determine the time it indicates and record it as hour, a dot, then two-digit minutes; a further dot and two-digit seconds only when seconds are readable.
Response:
8.53
